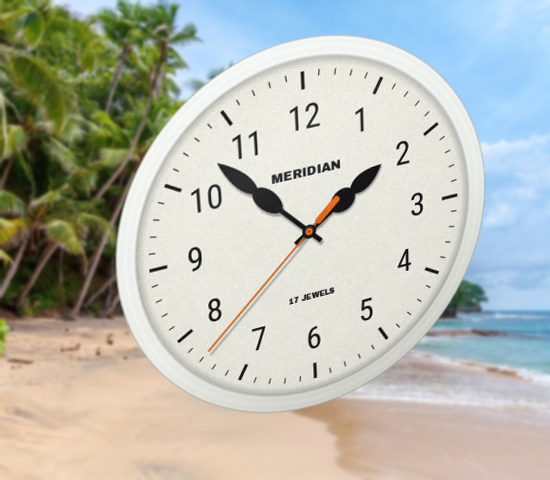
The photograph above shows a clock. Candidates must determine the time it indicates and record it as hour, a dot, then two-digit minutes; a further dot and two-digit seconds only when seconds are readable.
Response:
1.52.38
